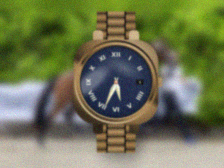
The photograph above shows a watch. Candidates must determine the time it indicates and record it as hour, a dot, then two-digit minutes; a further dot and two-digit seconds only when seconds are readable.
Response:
5.34
